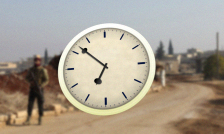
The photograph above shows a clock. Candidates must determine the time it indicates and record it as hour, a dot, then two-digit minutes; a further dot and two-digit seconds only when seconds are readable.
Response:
6.52
